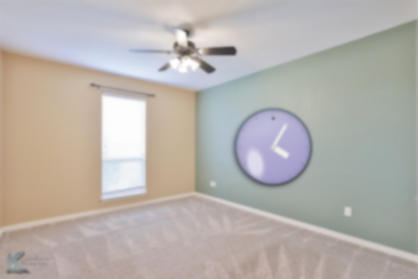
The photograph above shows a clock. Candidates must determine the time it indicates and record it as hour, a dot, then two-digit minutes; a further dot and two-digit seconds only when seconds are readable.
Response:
4.05
